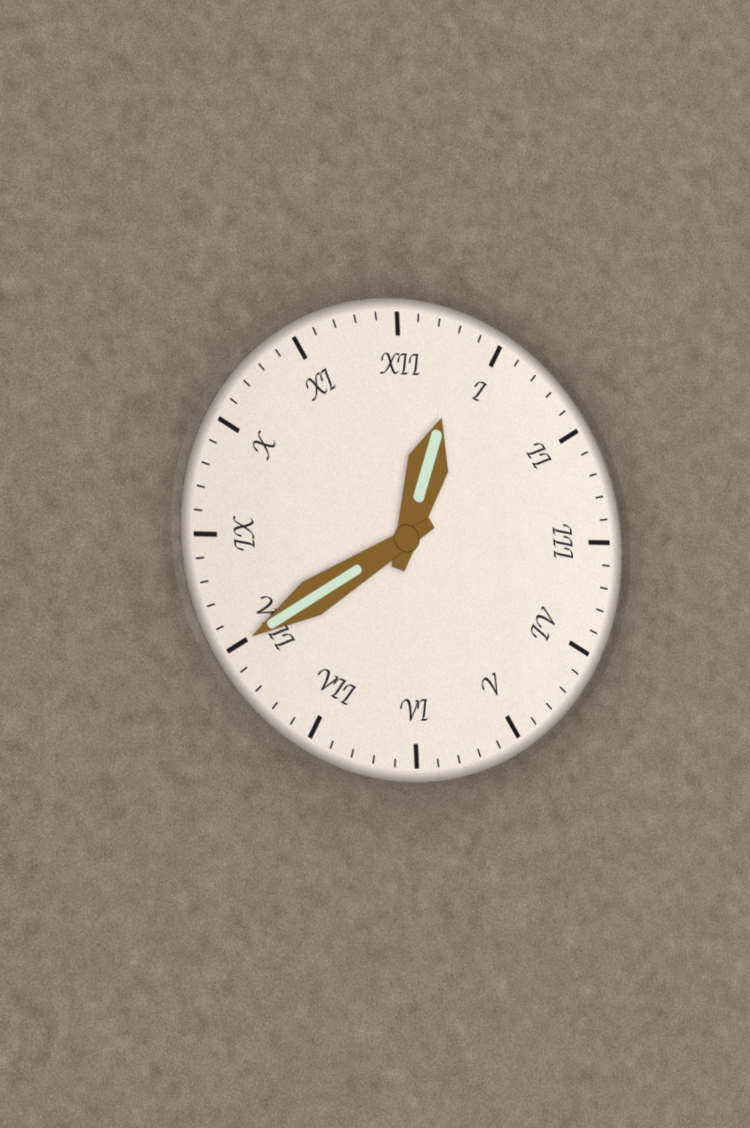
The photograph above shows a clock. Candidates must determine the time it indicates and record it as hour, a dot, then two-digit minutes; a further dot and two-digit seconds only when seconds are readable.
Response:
12.40
